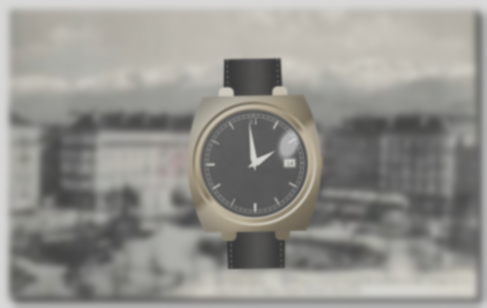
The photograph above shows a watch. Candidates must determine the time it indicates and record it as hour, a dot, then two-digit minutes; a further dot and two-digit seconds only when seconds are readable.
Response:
1.59
